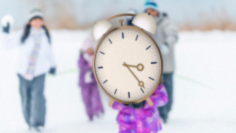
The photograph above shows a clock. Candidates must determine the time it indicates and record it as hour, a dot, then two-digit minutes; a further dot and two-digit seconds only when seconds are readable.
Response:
3.24
